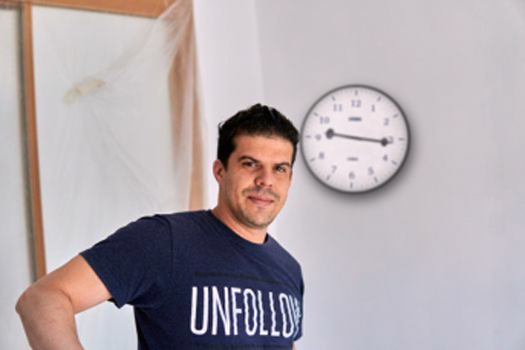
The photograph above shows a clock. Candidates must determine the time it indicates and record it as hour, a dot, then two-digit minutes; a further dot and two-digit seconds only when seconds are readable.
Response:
9.16
